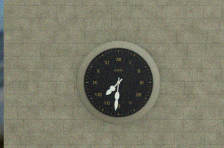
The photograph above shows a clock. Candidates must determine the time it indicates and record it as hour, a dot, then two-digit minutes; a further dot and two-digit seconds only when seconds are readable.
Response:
7.31
